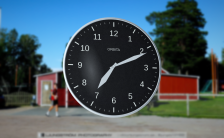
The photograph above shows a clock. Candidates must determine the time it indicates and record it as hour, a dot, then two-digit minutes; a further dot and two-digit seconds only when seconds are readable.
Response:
7.11
